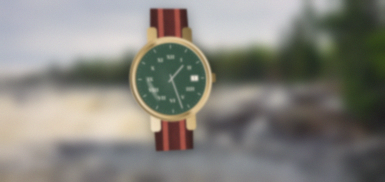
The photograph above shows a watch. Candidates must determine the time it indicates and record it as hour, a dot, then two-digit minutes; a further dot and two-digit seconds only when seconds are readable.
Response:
1.27
